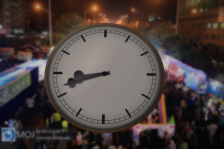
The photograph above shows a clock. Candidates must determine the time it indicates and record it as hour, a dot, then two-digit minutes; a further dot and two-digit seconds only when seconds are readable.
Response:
8.42
